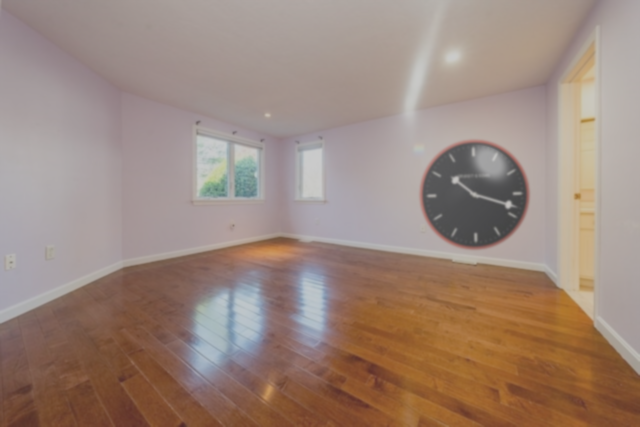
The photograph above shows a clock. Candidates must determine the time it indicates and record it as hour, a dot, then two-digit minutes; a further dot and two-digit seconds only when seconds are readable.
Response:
10.18
